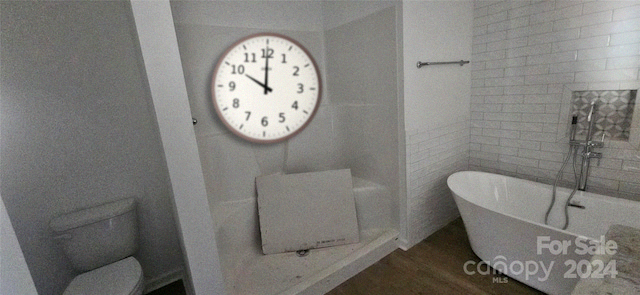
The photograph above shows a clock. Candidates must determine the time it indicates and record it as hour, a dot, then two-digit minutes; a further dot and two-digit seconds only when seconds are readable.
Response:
10.00
